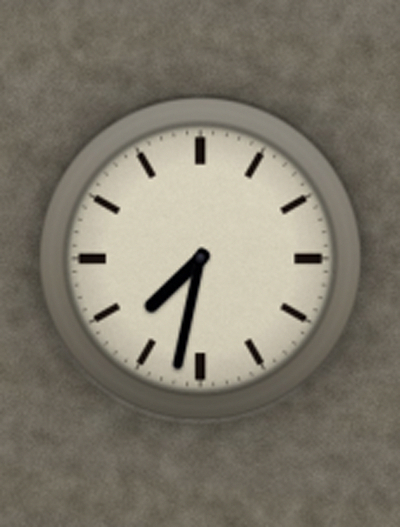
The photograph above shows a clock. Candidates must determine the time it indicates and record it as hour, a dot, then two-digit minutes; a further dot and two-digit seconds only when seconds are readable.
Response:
7.32
